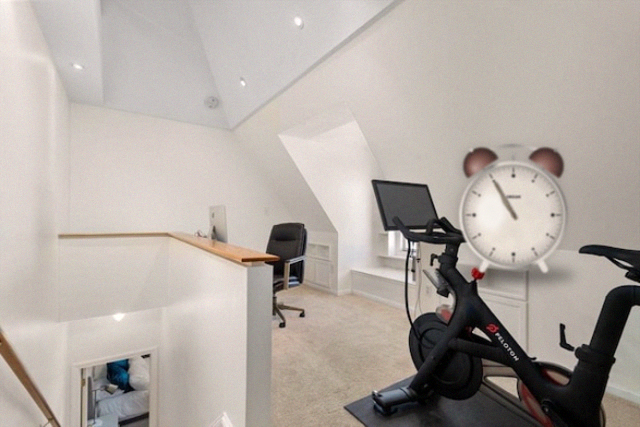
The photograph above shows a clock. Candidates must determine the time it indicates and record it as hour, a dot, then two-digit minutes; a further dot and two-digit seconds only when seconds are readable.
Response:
10.55
